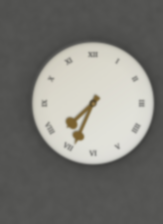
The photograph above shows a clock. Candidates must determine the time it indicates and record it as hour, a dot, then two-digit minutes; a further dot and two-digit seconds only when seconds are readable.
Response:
7.34
